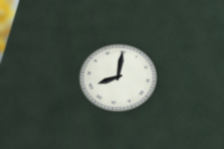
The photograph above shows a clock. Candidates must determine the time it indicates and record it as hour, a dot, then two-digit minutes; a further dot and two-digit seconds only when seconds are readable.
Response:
8.00
